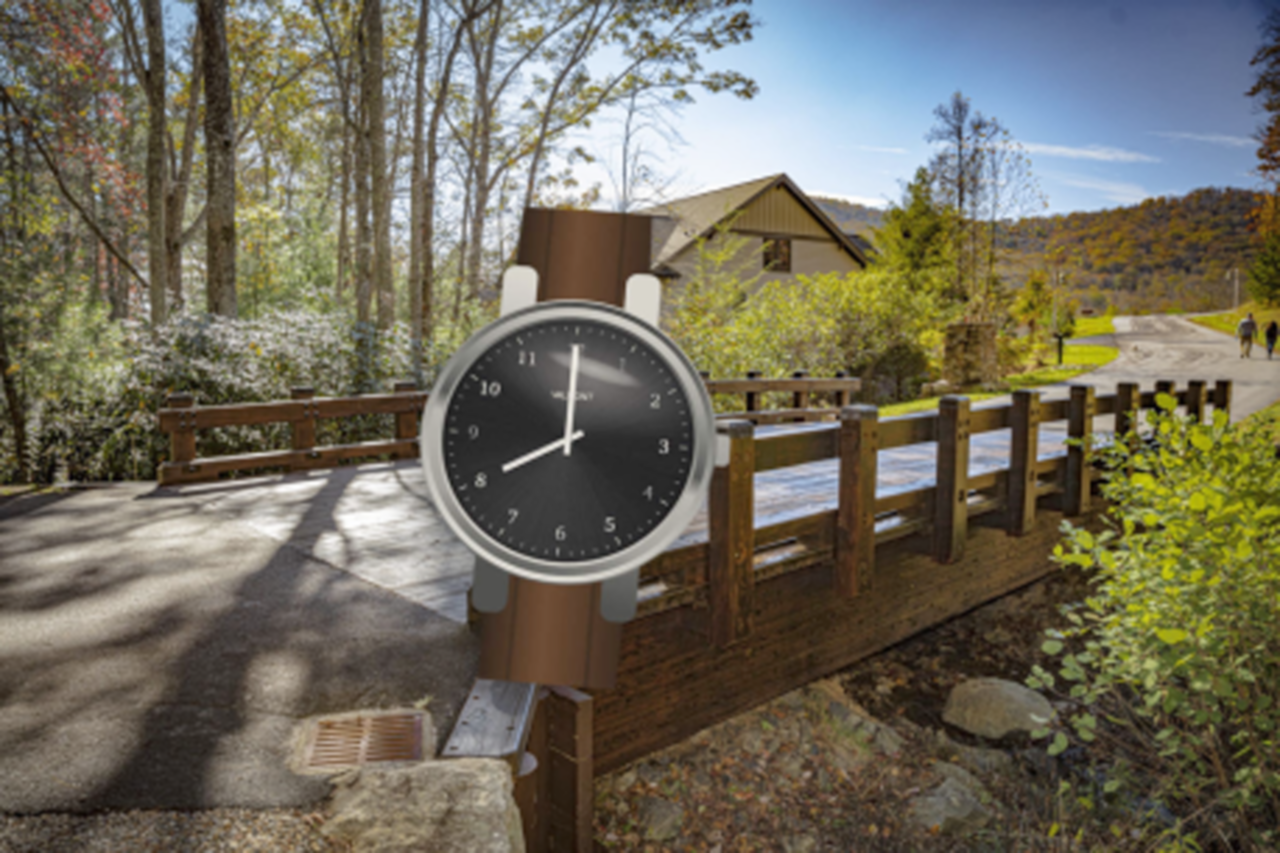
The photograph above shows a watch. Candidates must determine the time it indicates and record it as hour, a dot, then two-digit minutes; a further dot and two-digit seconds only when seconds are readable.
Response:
8.00
